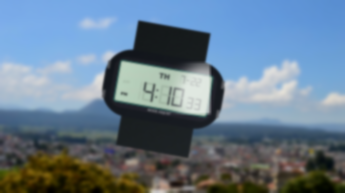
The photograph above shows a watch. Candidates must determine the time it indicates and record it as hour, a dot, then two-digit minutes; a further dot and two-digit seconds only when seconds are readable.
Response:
4.10.33
